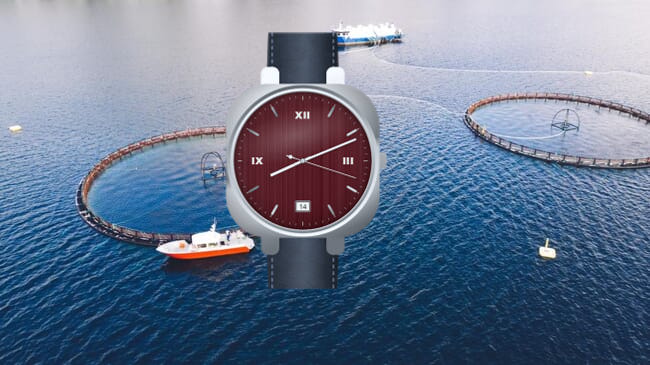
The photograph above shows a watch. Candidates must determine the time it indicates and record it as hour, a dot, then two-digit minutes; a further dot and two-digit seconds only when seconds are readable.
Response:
8.11.18
